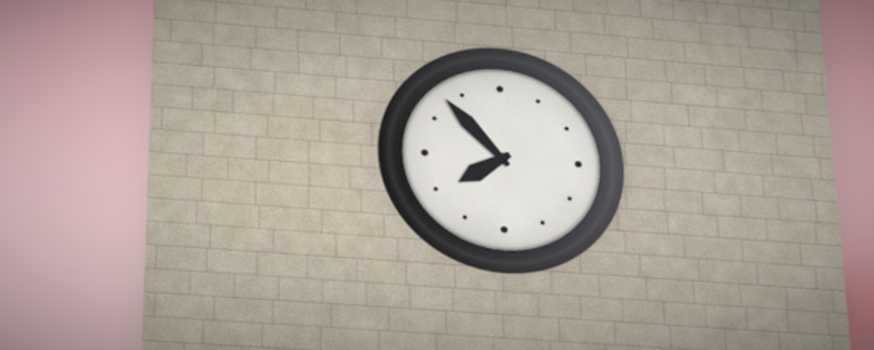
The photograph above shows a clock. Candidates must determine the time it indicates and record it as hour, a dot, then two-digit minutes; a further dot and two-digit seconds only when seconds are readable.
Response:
7.53
